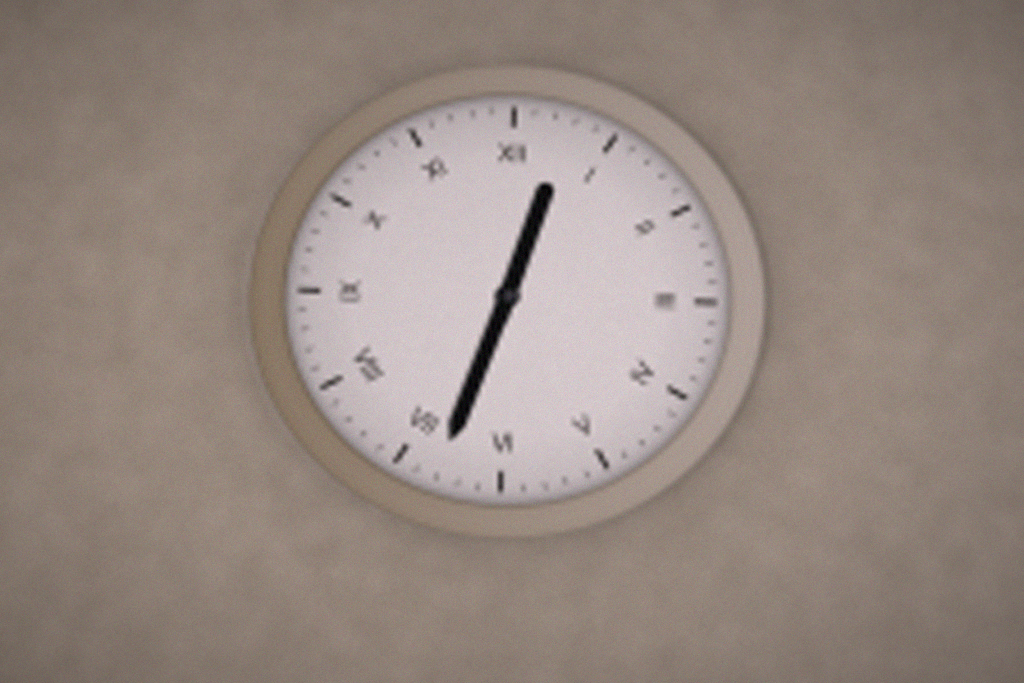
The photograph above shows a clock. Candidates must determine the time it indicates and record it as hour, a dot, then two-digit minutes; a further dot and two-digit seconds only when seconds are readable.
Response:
12.33
